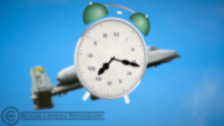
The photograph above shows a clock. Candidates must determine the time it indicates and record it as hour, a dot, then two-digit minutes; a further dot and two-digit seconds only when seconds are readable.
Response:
7.16
